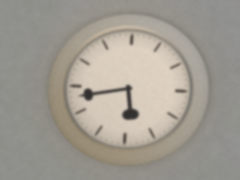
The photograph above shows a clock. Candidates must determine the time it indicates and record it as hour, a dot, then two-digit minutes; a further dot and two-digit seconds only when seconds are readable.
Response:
5.43
